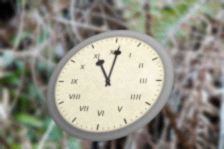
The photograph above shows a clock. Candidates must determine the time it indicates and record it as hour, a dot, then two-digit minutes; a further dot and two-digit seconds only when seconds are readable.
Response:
11.01
